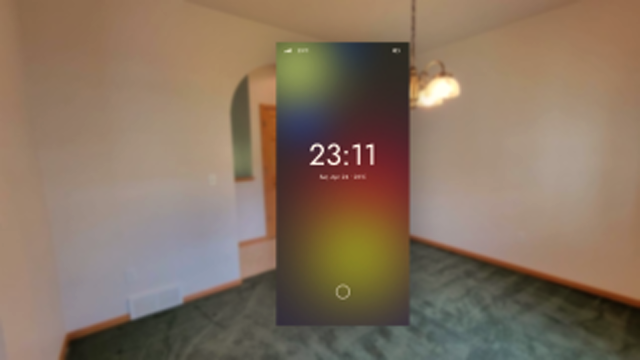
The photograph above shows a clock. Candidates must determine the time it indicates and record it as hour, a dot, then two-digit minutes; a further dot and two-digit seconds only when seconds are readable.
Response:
23.11
